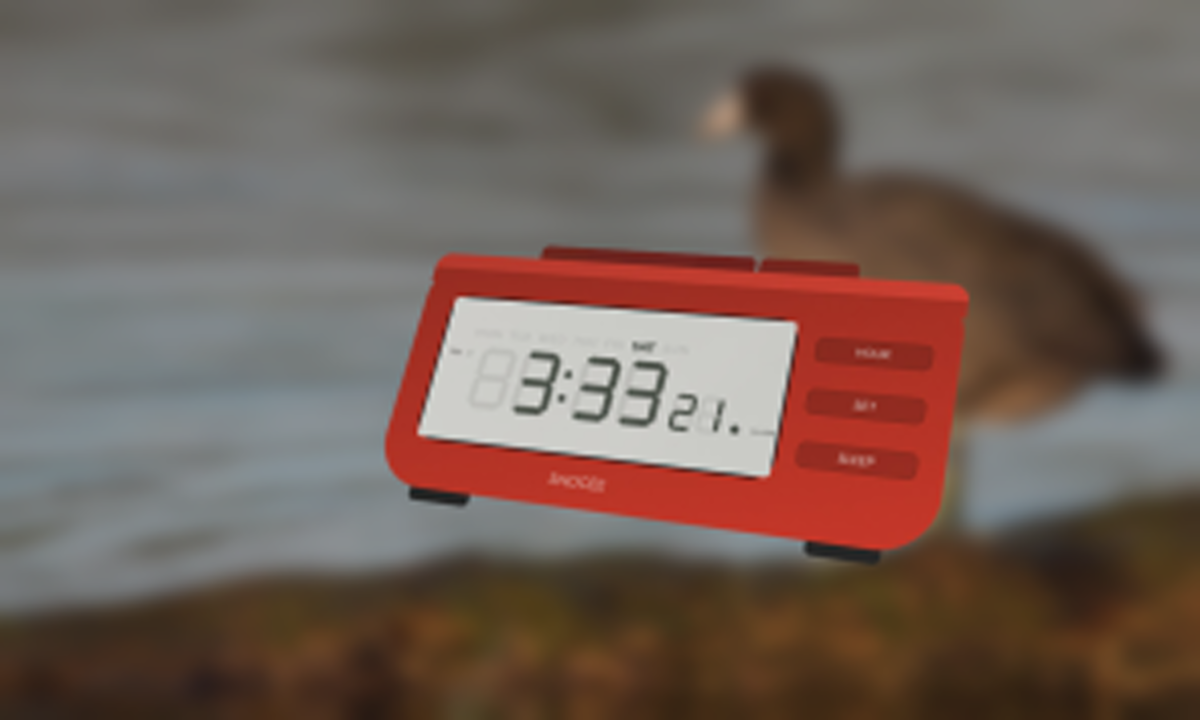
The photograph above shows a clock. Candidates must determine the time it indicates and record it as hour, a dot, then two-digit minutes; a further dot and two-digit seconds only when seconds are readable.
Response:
3.33.21
